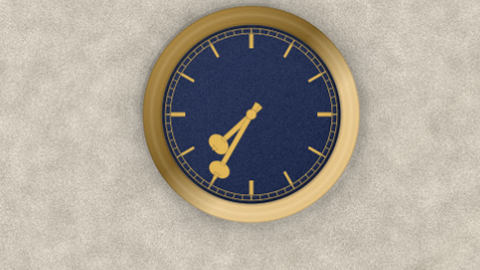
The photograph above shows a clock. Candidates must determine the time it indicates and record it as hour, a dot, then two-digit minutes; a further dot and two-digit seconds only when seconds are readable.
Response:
7.35
